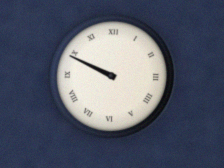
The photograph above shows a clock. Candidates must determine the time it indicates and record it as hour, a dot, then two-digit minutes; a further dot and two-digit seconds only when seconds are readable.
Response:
9.49
